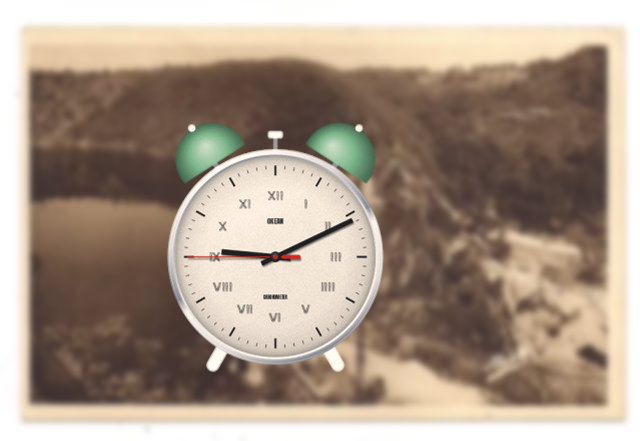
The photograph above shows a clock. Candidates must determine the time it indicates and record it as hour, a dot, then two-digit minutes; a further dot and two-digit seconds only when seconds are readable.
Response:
9.10.45
